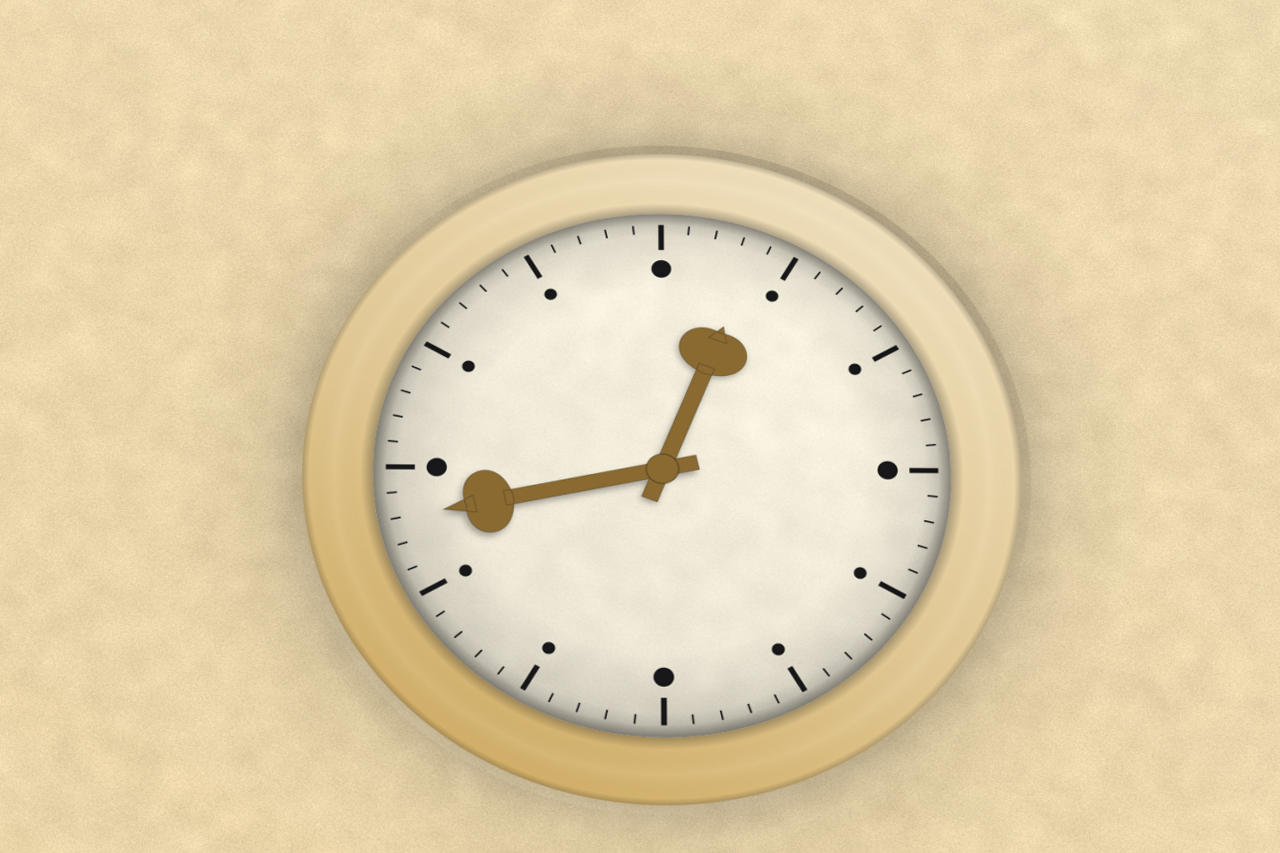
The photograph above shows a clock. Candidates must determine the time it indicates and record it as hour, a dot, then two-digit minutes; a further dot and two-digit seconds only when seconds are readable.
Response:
12.43
